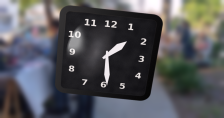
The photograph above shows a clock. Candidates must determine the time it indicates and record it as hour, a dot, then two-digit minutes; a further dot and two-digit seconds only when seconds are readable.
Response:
1.29
